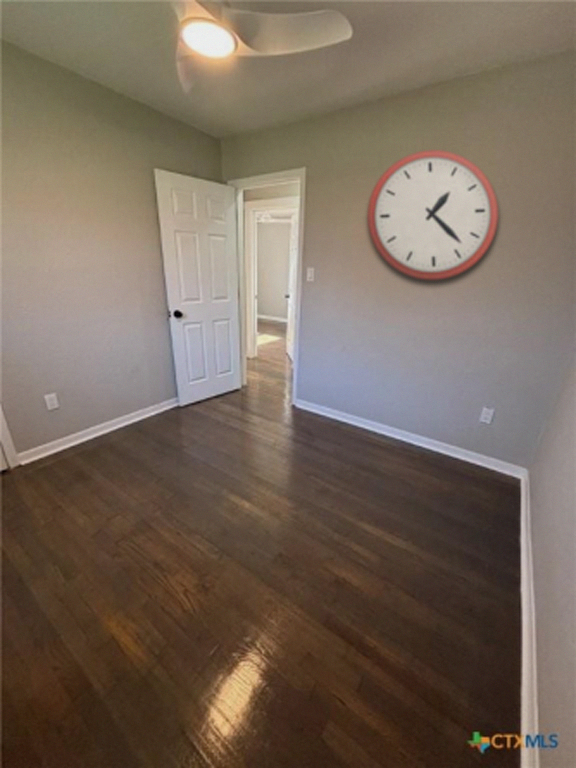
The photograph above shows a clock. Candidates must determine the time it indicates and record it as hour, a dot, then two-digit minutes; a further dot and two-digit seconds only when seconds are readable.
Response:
1.23
